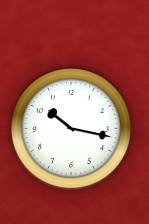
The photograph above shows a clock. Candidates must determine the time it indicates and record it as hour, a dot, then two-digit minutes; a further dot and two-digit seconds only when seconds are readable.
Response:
10.17
